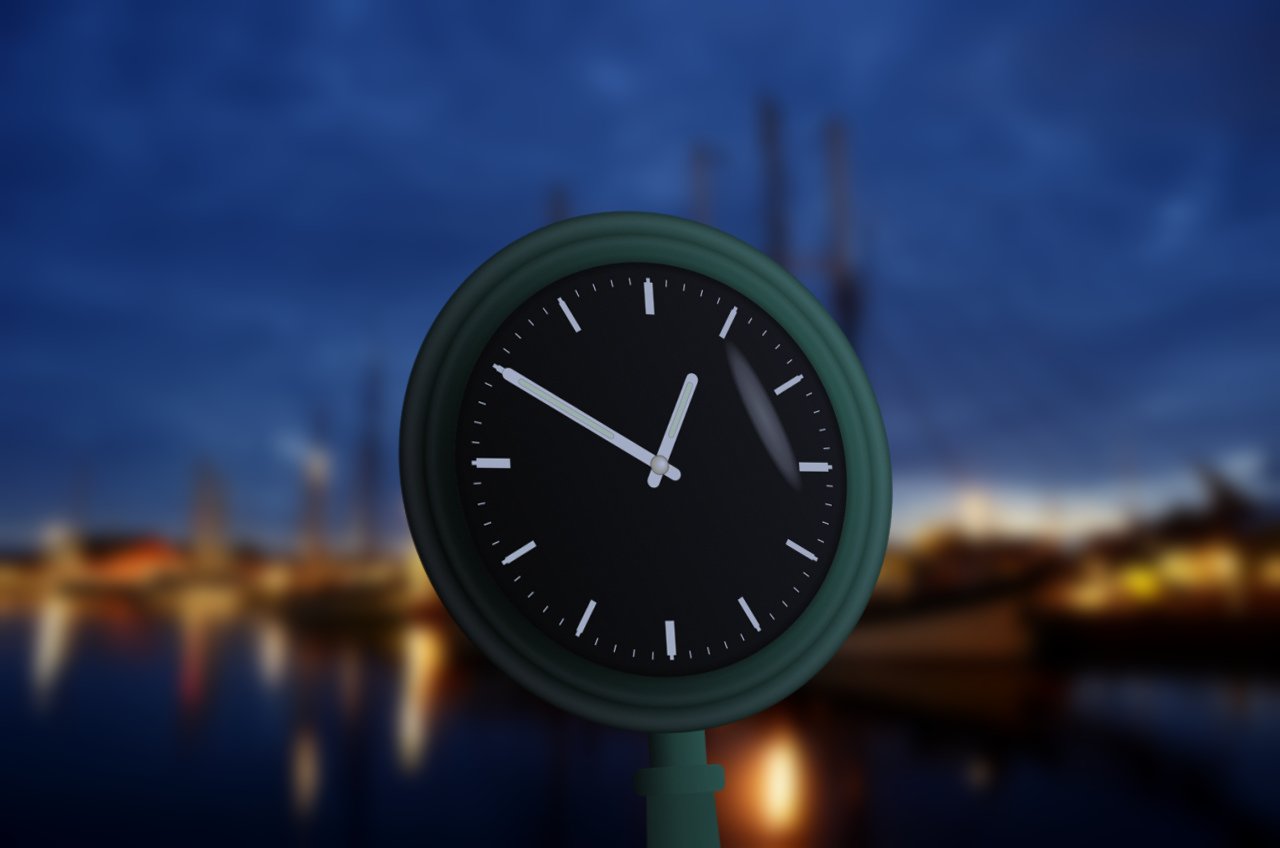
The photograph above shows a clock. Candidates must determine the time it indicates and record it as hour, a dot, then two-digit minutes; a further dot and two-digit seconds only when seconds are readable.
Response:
12.50
